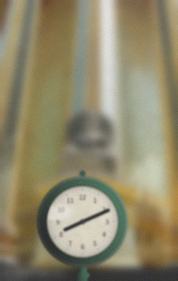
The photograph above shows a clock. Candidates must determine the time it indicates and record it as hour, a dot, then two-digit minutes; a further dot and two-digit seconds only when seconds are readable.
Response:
8.11
